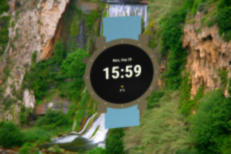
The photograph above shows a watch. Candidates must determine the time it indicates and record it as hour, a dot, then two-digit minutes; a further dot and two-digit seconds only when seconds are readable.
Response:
15.59
